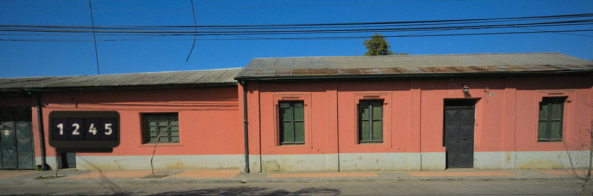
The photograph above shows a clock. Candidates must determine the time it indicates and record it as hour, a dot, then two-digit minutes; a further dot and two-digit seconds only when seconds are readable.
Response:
12.45
